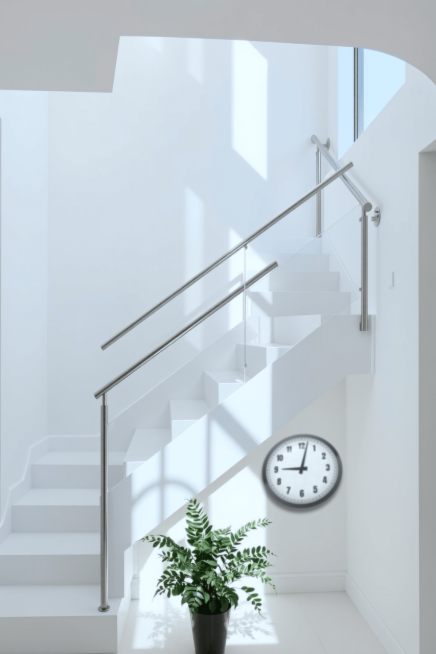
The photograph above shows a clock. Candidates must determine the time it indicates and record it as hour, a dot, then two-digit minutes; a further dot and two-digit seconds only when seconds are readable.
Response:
9.02
